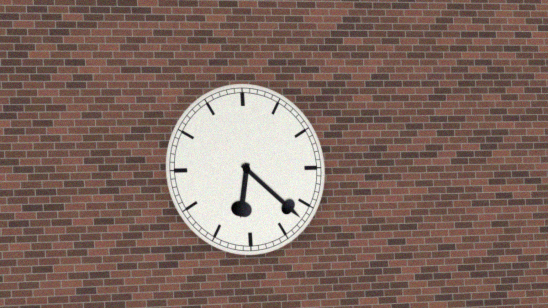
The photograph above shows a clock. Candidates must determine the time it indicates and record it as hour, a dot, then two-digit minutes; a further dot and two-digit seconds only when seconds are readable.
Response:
6.22
